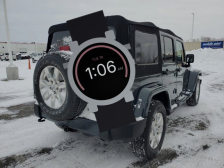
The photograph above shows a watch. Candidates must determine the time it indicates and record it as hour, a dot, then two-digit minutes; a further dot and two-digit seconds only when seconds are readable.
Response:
1.06
